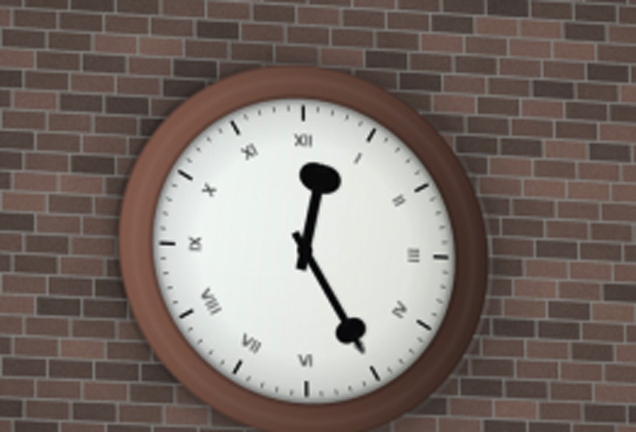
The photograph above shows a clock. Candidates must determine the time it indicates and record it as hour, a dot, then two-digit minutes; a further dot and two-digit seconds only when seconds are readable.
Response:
12.25
